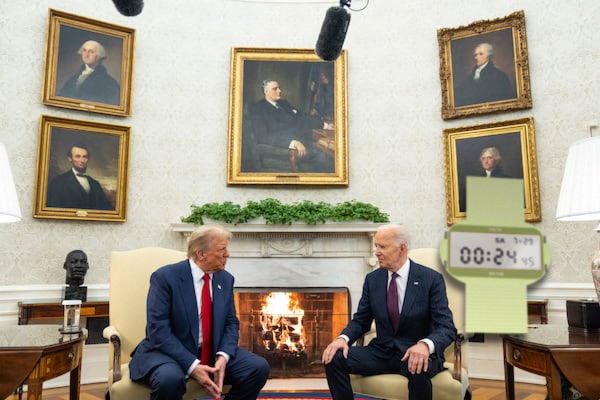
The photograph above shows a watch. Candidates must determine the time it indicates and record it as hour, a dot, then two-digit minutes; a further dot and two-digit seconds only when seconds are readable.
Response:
0.24
